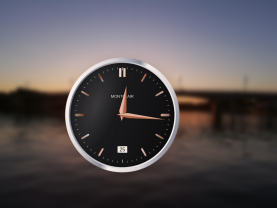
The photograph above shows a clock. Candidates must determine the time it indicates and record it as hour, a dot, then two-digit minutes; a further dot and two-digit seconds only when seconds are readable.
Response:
12.16
